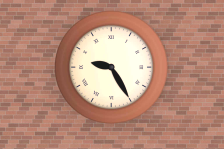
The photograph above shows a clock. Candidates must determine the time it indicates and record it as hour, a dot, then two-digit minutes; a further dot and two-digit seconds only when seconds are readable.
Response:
9.25
